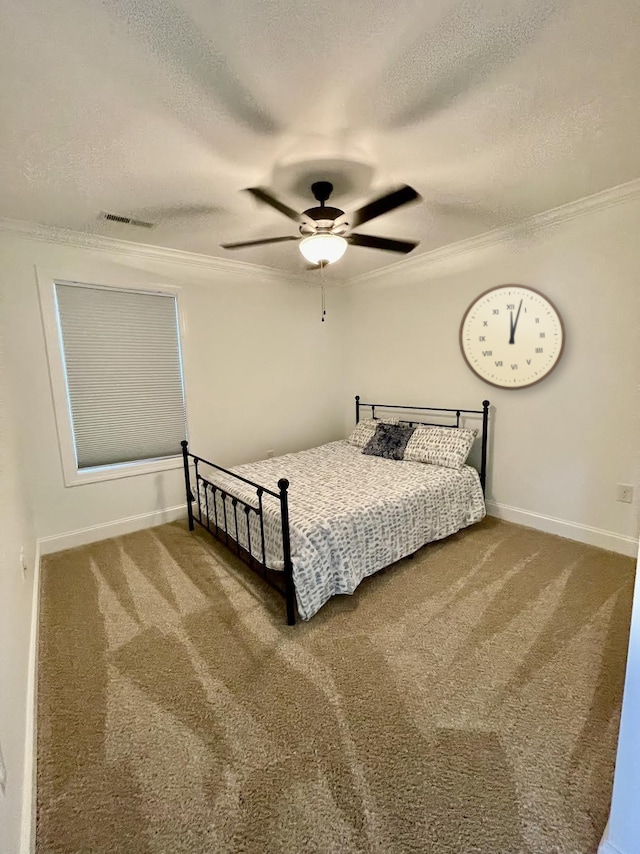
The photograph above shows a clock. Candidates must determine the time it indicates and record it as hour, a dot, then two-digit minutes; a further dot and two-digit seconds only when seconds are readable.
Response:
12.03
